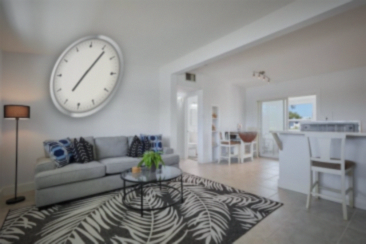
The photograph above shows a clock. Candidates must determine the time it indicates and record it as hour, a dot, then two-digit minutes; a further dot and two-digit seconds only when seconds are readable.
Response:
7.06
